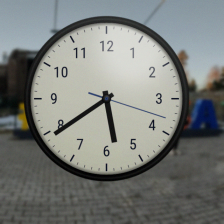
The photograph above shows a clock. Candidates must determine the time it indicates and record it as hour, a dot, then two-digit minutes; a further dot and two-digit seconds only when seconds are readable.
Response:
5.39.18
